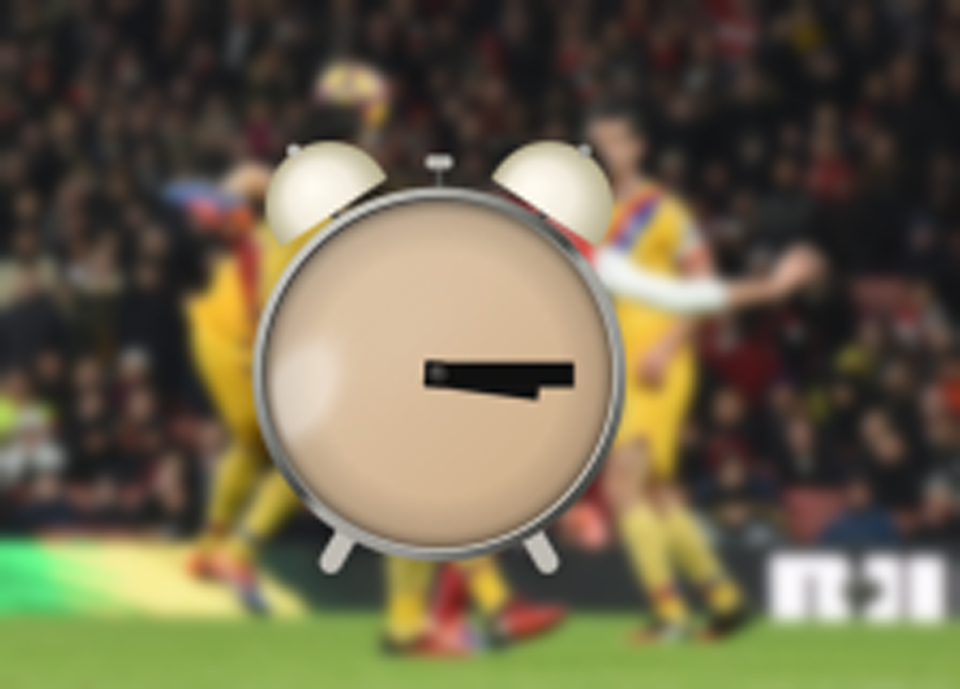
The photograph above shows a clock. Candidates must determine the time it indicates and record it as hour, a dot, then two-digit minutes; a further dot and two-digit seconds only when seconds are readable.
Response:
3.15
